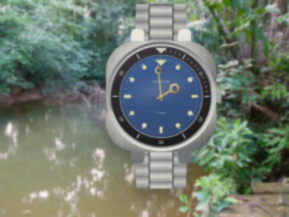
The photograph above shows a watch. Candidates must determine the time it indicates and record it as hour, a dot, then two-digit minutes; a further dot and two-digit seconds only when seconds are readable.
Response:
1.59
